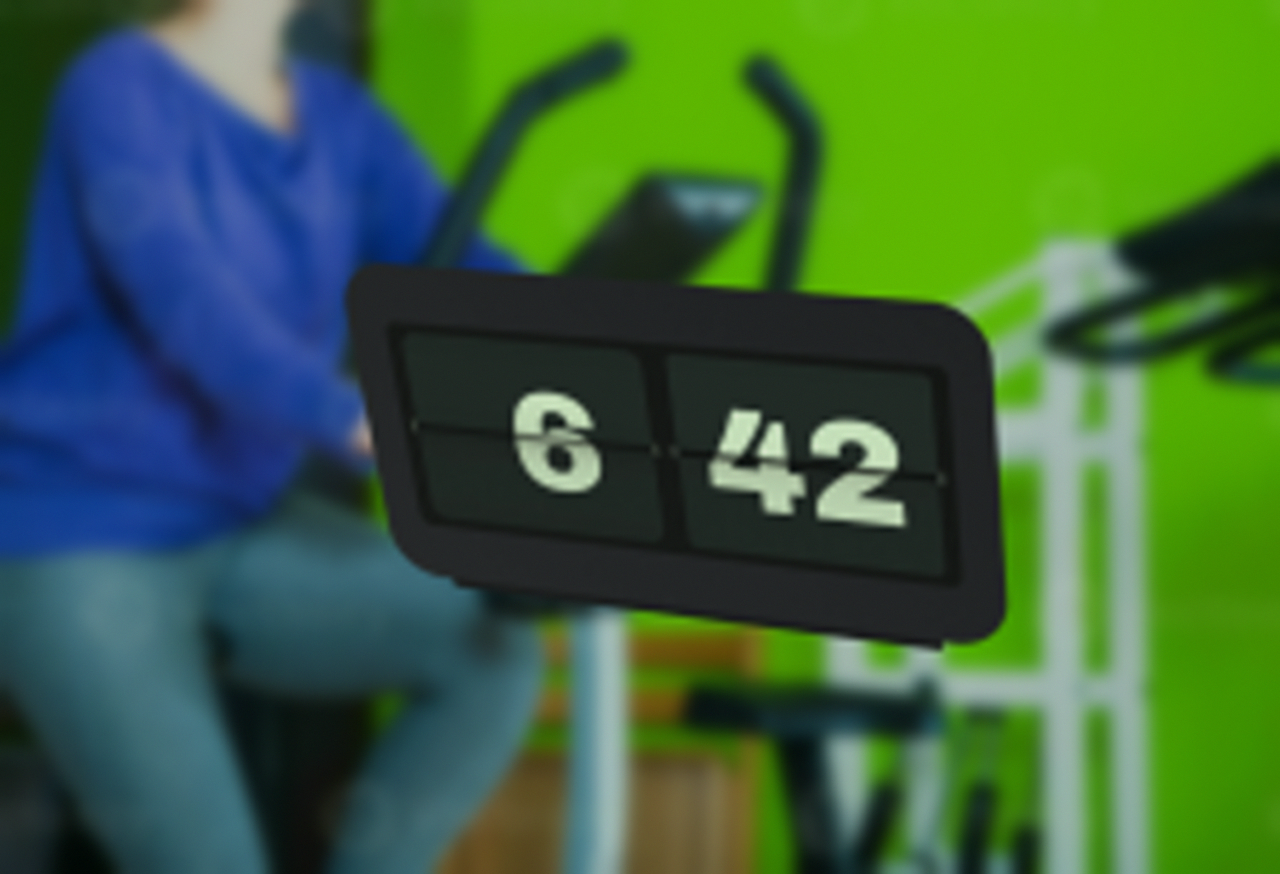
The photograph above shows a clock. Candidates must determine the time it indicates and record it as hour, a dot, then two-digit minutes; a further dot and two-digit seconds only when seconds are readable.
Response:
6.42
